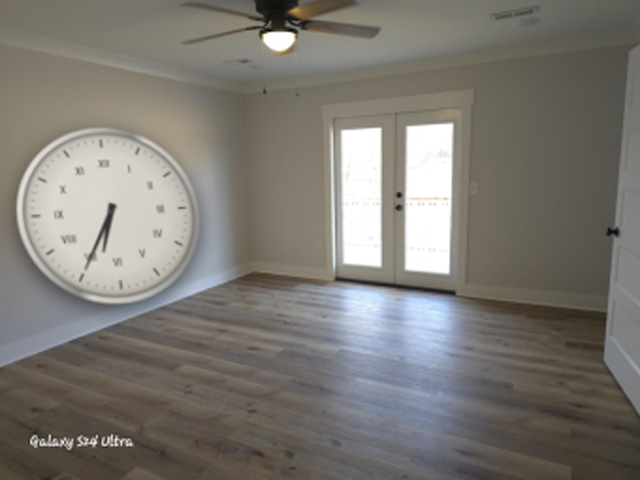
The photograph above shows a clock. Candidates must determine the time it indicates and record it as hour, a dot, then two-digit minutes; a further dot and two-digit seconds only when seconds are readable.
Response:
6.35
